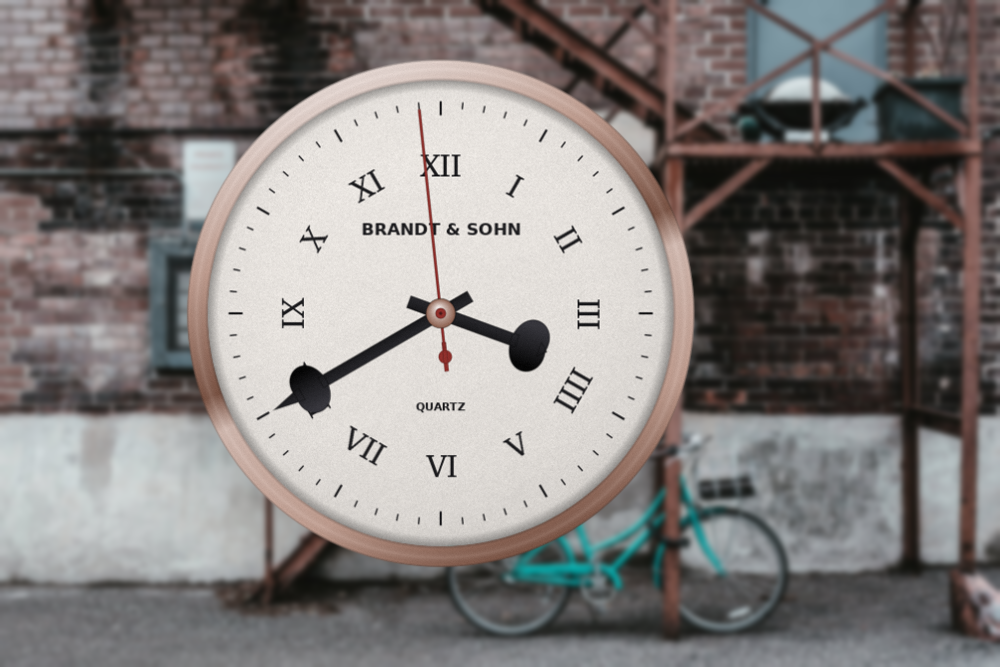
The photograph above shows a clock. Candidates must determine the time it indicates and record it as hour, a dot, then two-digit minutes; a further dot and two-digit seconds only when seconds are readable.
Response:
3.39.59
